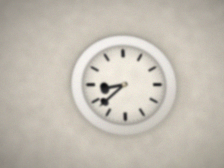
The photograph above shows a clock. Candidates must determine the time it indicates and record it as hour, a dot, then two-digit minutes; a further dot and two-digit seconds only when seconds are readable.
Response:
8.38
